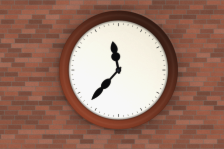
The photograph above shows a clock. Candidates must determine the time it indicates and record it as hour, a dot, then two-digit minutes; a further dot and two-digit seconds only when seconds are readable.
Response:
11.37
